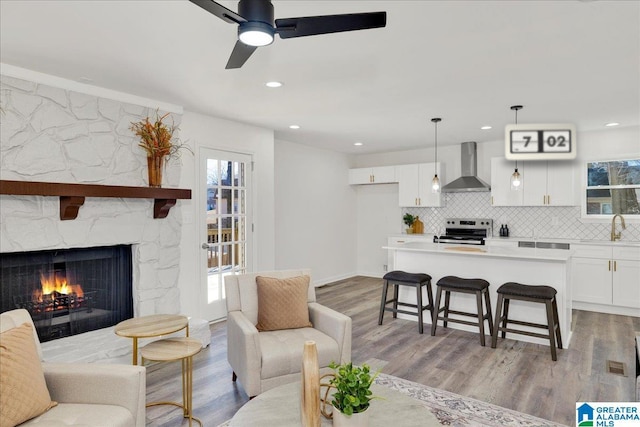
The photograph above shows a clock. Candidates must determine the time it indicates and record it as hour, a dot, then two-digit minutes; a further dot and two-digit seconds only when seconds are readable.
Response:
7.02
